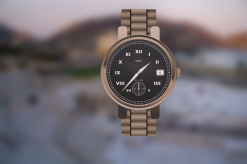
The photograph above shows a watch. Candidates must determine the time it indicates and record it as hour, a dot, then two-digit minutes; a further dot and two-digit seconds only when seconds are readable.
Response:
1.37
